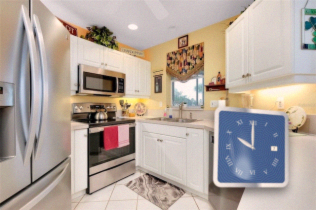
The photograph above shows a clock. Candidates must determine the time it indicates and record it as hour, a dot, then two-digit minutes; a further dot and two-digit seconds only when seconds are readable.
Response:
10.00
